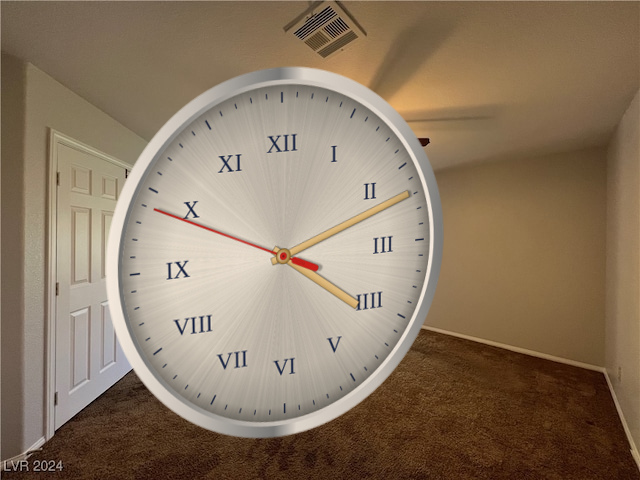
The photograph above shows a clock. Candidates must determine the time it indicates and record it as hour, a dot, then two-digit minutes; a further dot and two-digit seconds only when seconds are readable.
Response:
4.11.49
